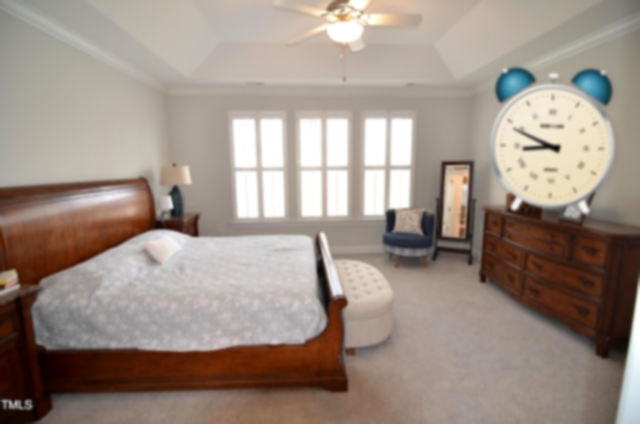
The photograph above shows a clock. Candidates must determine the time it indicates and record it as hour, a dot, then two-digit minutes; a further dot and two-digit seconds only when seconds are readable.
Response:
8.49
